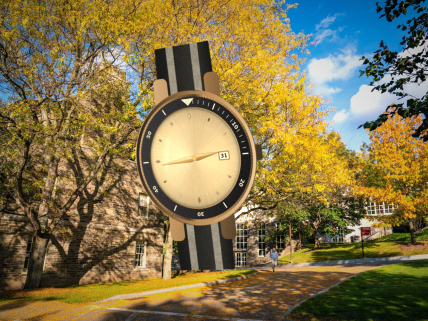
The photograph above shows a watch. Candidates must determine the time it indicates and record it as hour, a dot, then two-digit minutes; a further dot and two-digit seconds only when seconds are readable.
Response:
2.44
